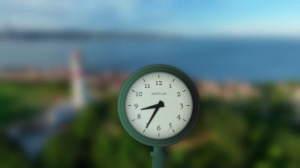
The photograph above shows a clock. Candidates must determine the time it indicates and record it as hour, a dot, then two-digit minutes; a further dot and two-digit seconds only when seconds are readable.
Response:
8.35
